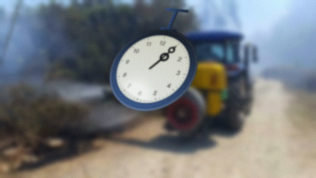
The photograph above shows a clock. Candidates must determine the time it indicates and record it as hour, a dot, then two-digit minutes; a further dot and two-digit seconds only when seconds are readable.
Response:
1.05
